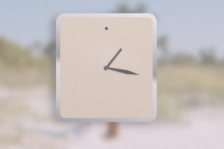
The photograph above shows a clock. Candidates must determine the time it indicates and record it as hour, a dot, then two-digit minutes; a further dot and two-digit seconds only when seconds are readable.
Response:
1.17
